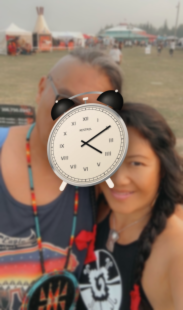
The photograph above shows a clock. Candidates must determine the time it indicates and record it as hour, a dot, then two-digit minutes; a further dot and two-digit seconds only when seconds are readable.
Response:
4.10
